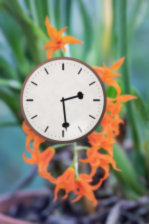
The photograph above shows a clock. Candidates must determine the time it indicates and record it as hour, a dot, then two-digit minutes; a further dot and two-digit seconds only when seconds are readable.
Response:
2.29
